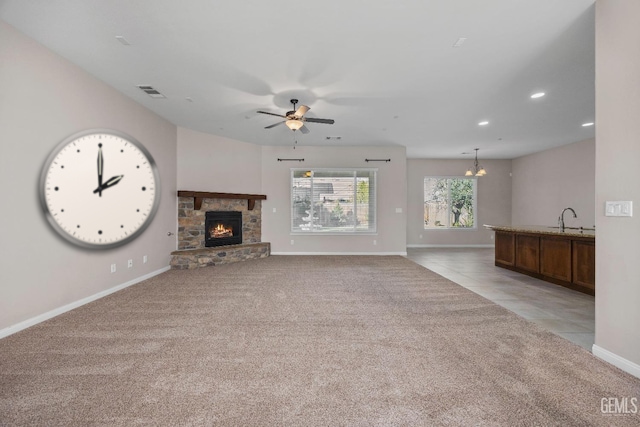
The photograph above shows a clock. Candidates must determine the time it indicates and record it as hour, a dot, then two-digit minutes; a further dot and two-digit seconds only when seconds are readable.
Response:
2.00
